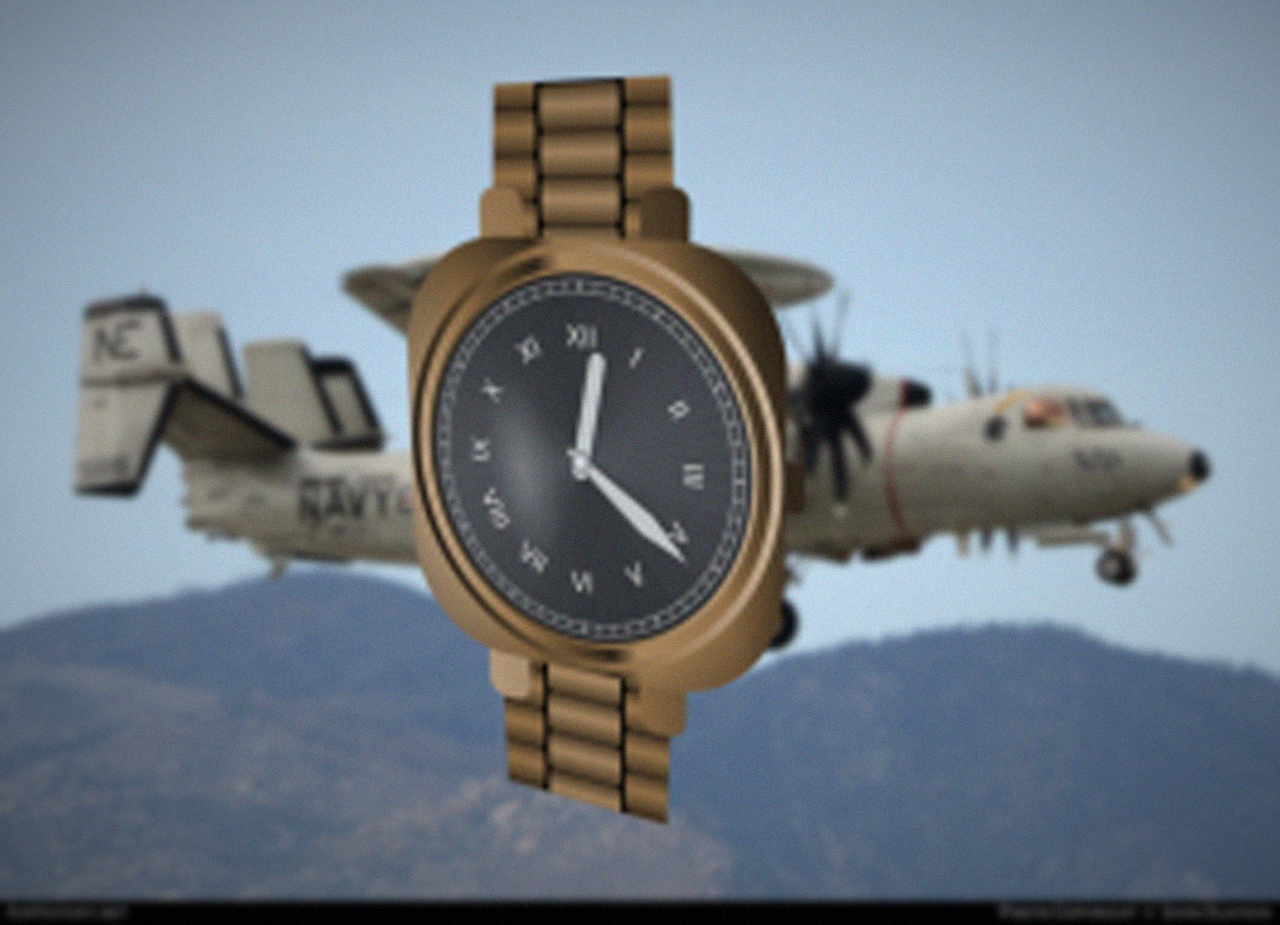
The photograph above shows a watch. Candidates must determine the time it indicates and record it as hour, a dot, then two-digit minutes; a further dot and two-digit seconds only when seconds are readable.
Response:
12.21
